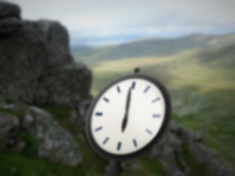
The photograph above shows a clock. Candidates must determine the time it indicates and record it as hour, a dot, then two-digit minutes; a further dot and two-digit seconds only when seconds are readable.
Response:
5.59
